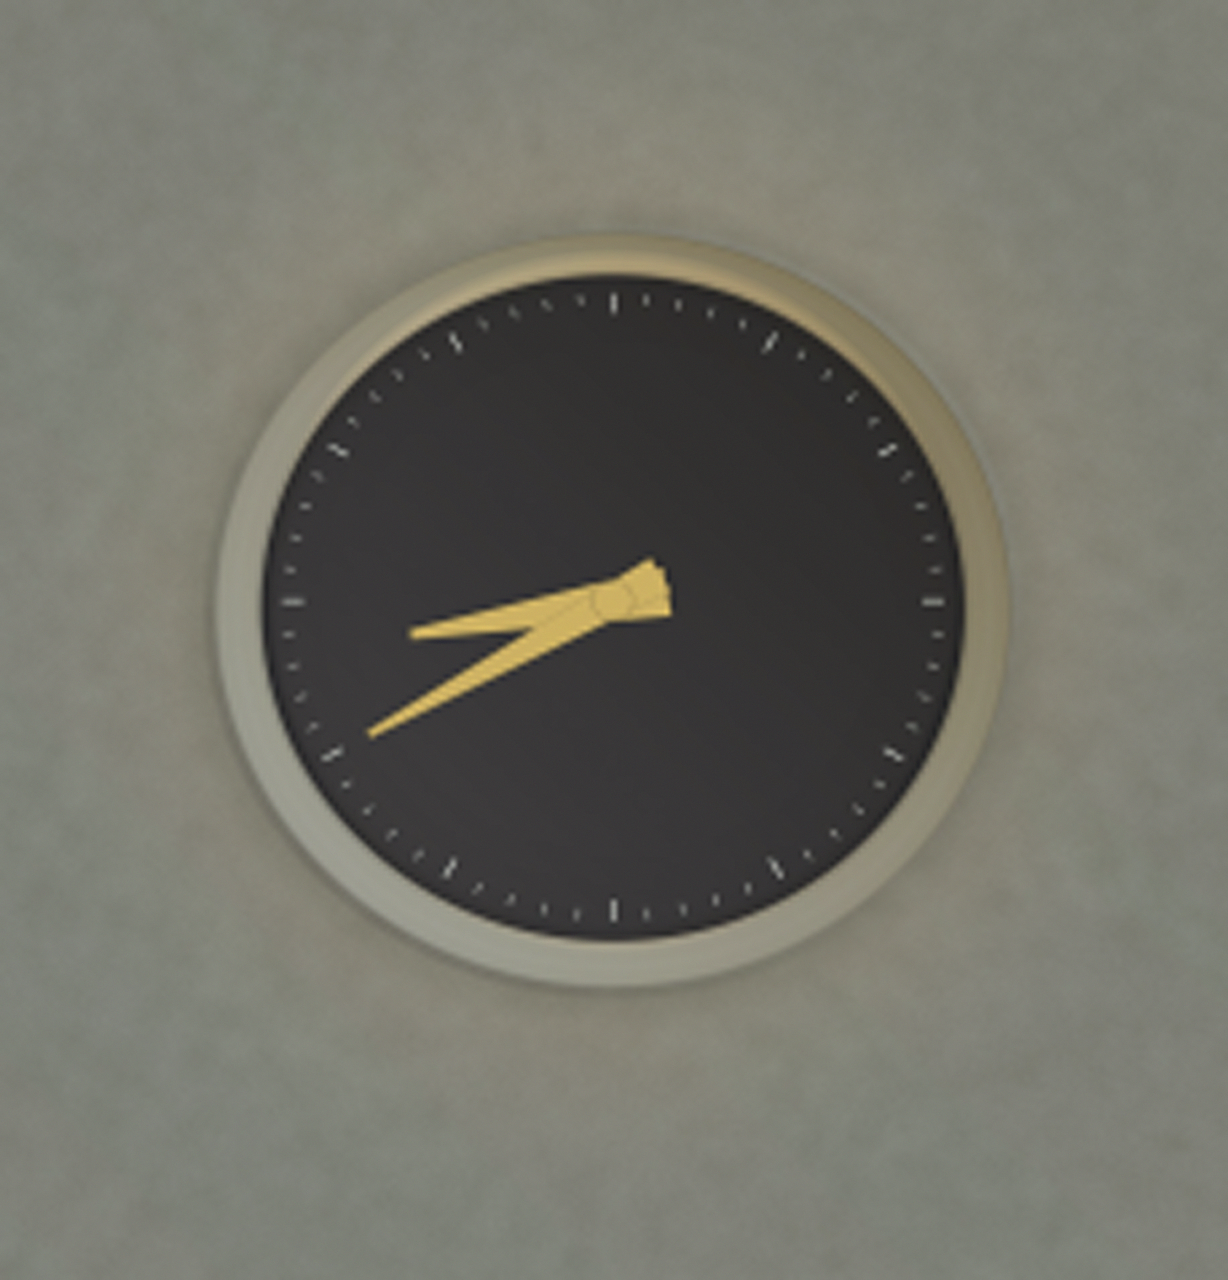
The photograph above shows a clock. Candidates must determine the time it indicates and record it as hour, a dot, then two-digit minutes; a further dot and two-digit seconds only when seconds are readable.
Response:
8.40
